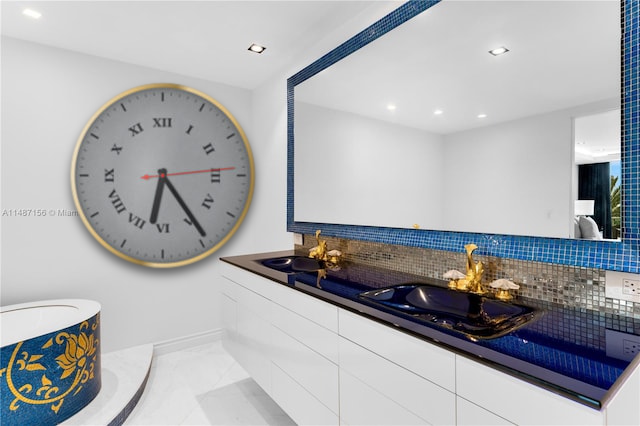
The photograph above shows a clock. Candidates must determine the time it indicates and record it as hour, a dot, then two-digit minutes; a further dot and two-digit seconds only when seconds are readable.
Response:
6.24.14
